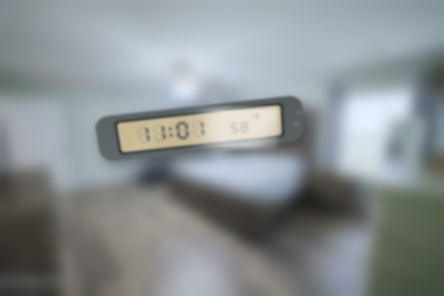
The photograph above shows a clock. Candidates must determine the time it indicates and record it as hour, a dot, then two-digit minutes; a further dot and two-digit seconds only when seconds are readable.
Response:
11.01
